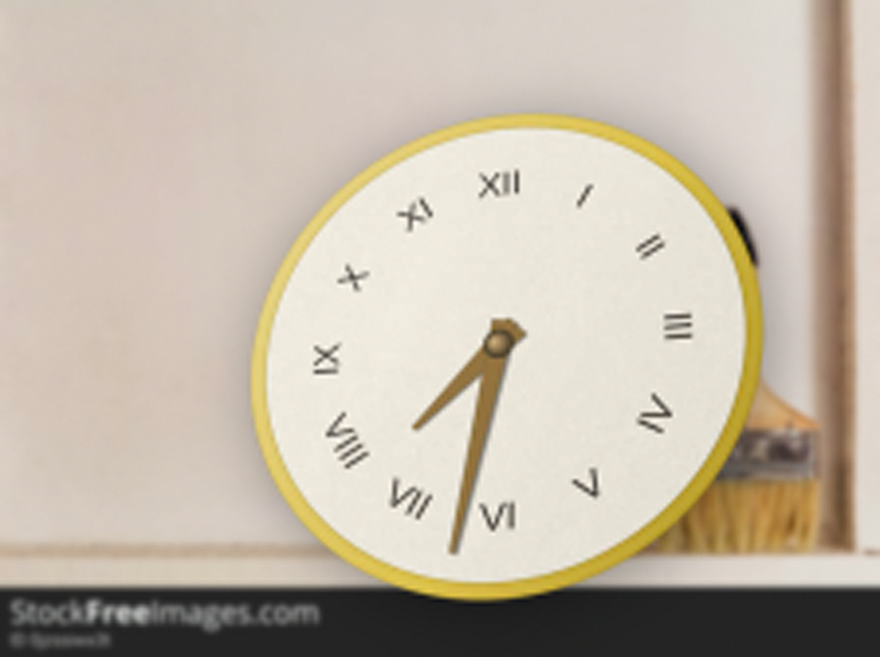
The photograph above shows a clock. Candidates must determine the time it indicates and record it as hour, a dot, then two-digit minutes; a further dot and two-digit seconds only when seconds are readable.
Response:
7.32
